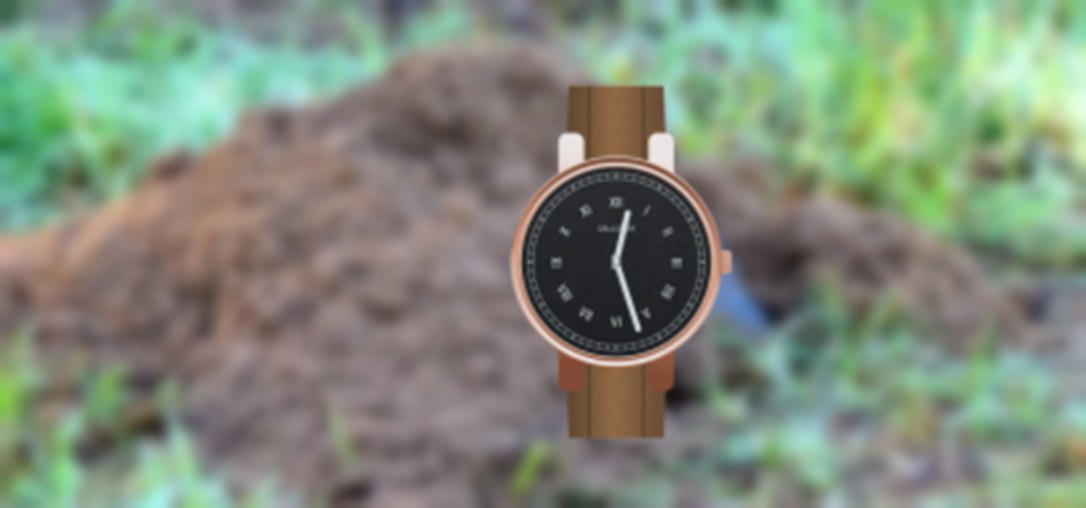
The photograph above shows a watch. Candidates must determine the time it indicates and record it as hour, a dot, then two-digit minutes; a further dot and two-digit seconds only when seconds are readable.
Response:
12.27
